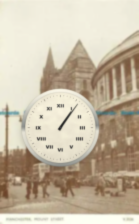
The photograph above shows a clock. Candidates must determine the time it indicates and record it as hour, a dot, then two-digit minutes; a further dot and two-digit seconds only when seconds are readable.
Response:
1.06
